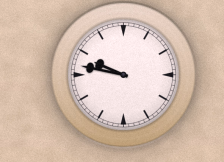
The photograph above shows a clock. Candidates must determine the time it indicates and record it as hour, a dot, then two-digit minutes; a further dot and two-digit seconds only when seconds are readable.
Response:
9.47
